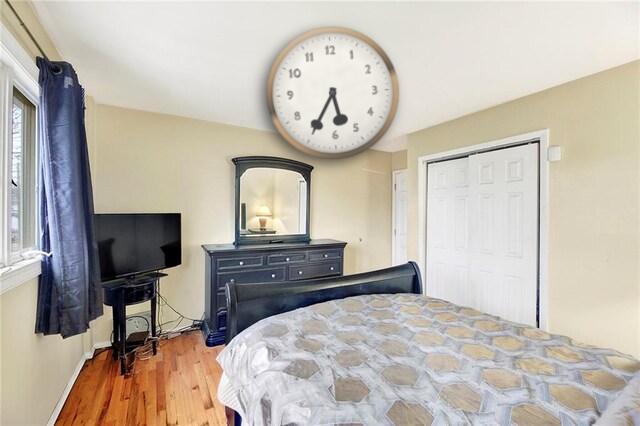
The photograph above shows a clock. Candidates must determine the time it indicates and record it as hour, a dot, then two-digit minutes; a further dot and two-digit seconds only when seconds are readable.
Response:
5.35
